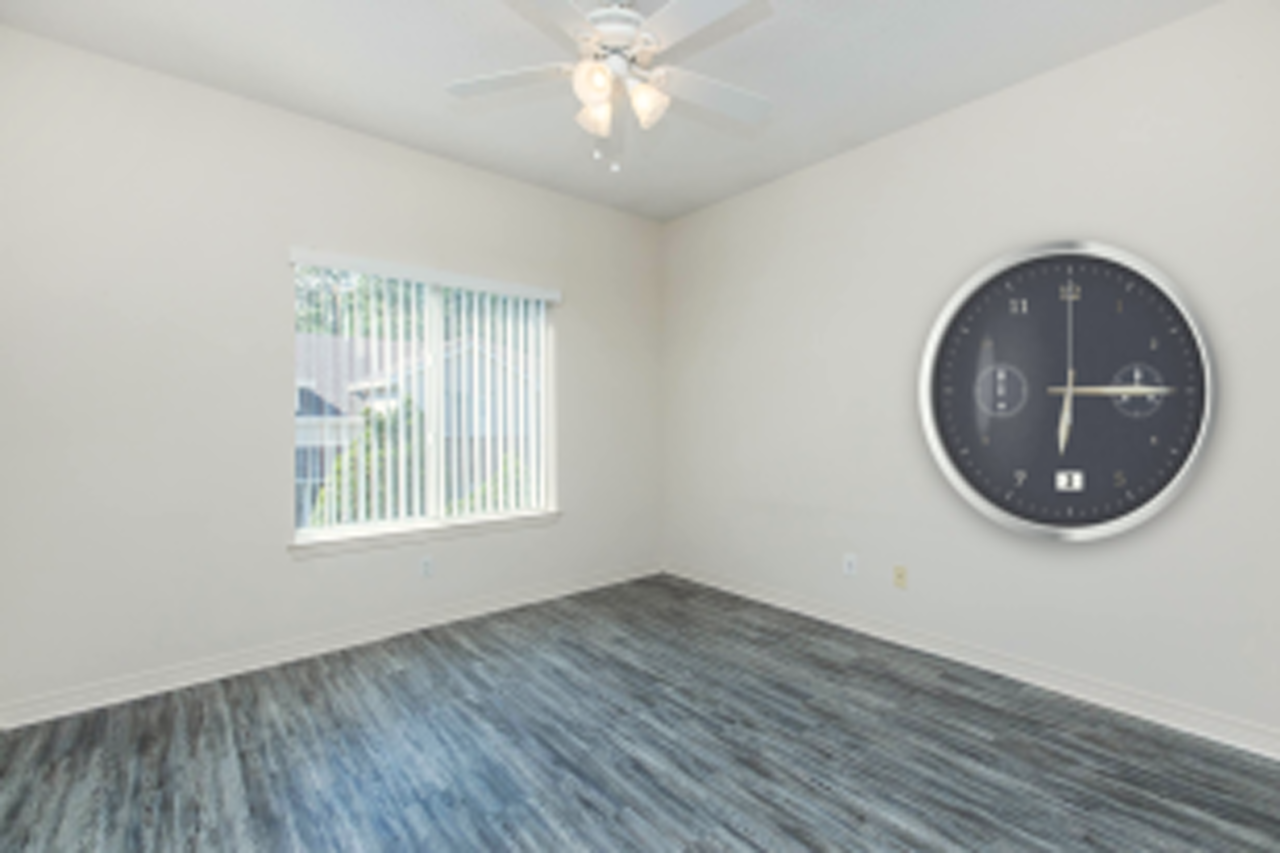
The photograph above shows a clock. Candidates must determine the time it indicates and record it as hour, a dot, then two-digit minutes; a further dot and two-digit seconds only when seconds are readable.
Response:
6.15
